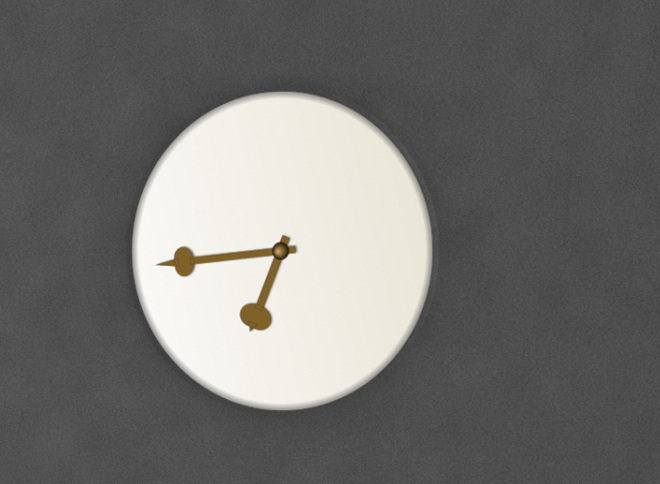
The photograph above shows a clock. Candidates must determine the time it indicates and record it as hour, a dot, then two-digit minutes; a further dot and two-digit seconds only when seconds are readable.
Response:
6.44
